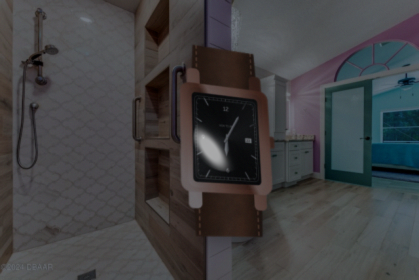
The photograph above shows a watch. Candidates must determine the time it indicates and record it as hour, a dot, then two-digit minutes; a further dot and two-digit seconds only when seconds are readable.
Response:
6.05
